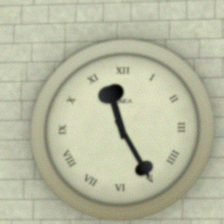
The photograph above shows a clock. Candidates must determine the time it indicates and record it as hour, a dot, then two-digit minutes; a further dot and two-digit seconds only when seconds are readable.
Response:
11.25
